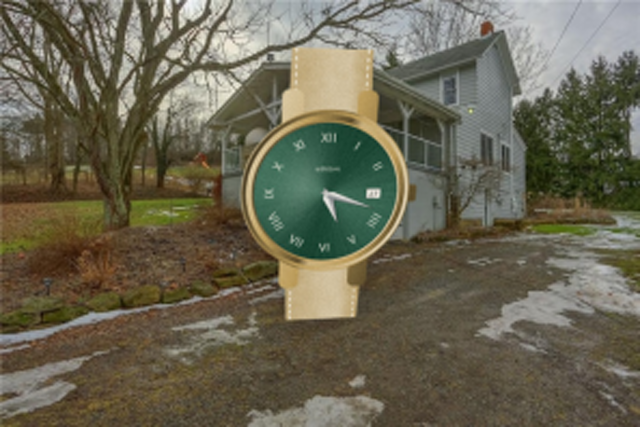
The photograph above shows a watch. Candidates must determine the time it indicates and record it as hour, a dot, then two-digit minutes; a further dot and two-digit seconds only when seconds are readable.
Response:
5.18
